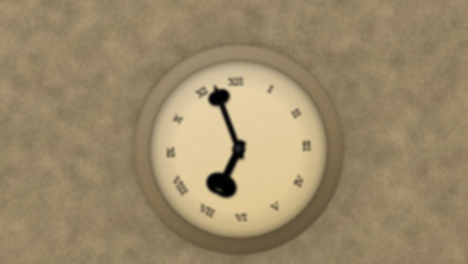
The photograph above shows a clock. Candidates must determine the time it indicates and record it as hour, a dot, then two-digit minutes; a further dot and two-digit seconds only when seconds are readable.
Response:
6.57
